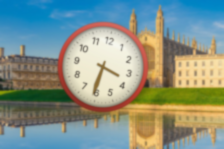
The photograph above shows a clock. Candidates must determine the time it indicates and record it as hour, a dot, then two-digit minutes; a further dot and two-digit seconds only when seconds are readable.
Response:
3.31
